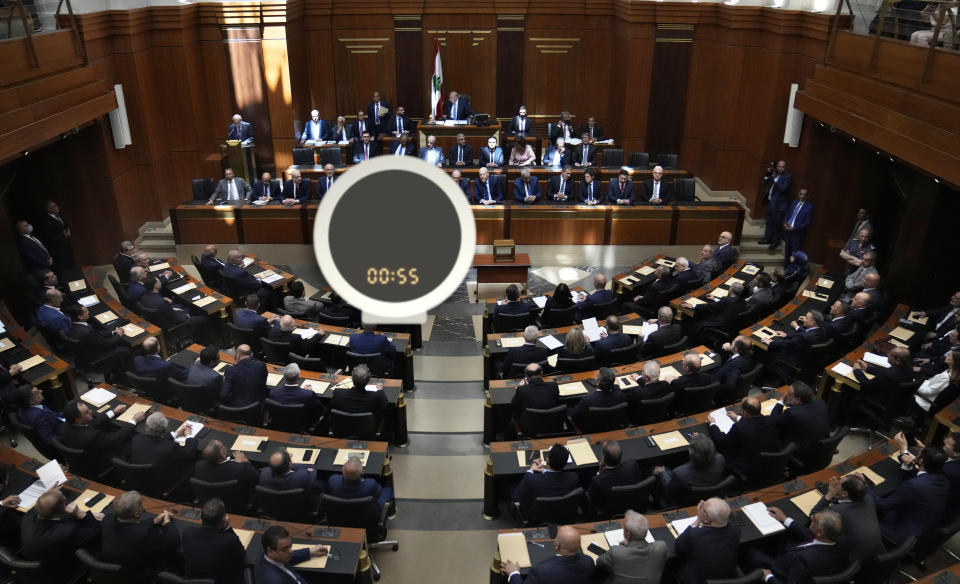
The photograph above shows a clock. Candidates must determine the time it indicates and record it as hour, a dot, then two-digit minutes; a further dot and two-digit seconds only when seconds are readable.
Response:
0.55
